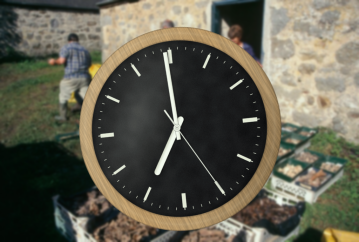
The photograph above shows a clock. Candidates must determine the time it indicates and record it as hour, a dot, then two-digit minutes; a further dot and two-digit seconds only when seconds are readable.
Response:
6.59.25
